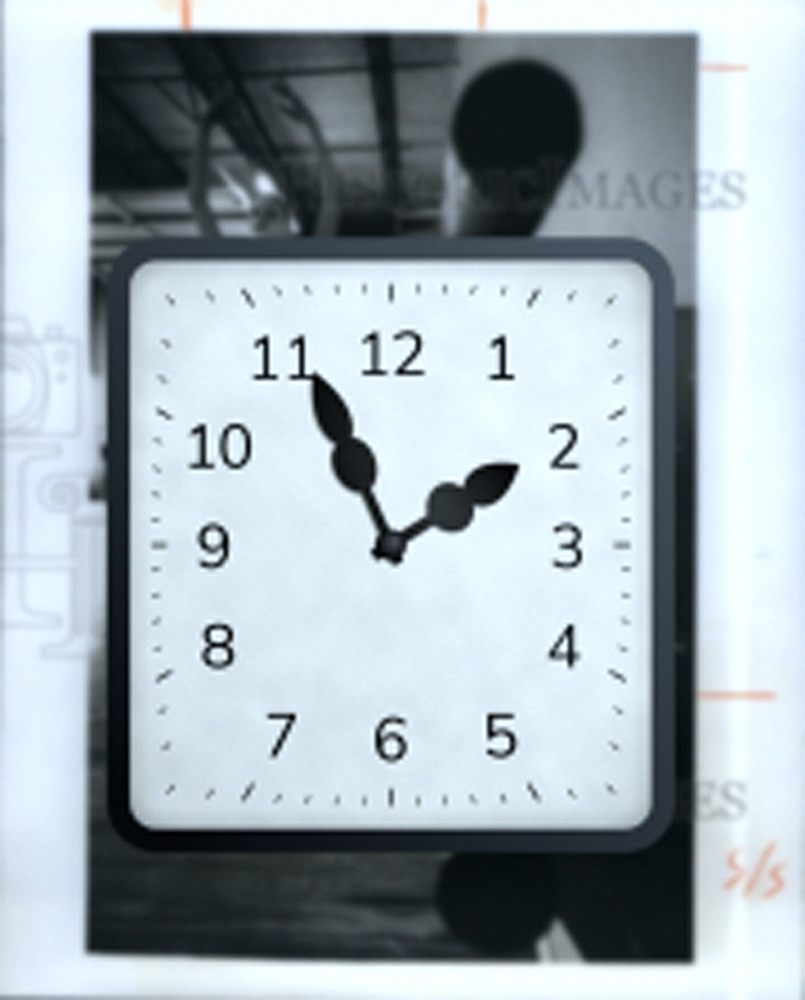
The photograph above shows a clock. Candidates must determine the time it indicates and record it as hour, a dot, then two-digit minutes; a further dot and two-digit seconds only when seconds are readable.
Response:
1.56
